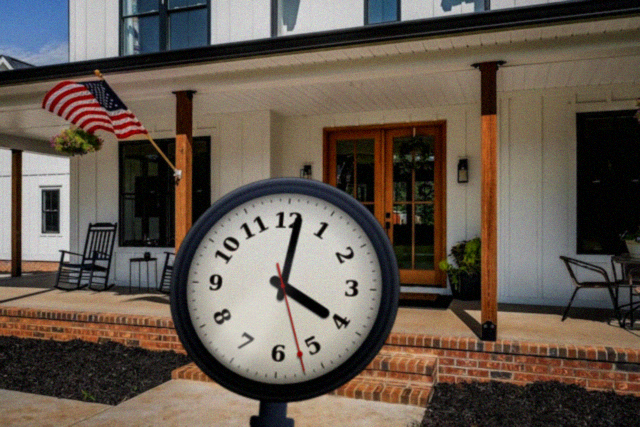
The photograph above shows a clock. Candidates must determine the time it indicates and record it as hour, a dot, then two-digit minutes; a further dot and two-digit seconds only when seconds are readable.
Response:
4.01.27
